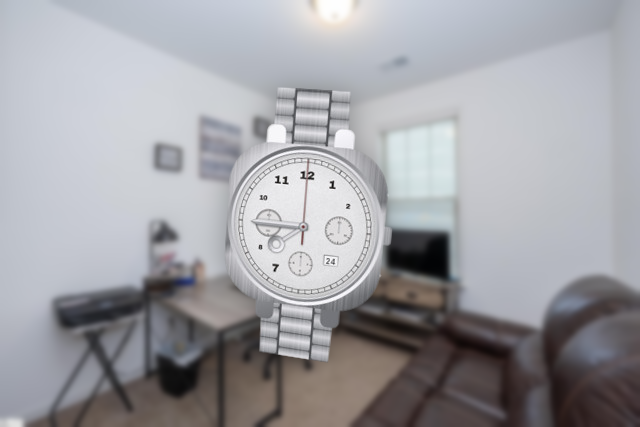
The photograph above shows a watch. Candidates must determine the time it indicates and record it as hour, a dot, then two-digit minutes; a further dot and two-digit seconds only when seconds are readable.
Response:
7.45
